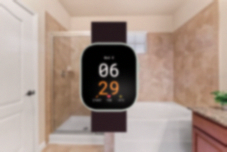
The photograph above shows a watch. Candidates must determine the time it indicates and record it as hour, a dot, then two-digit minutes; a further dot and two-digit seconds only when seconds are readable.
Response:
6.29
